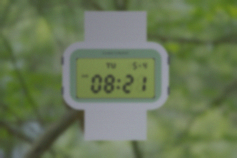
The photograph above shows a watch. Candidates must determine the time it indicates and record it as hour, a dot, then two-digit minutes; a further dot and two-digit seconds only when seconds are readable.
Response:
8.21
